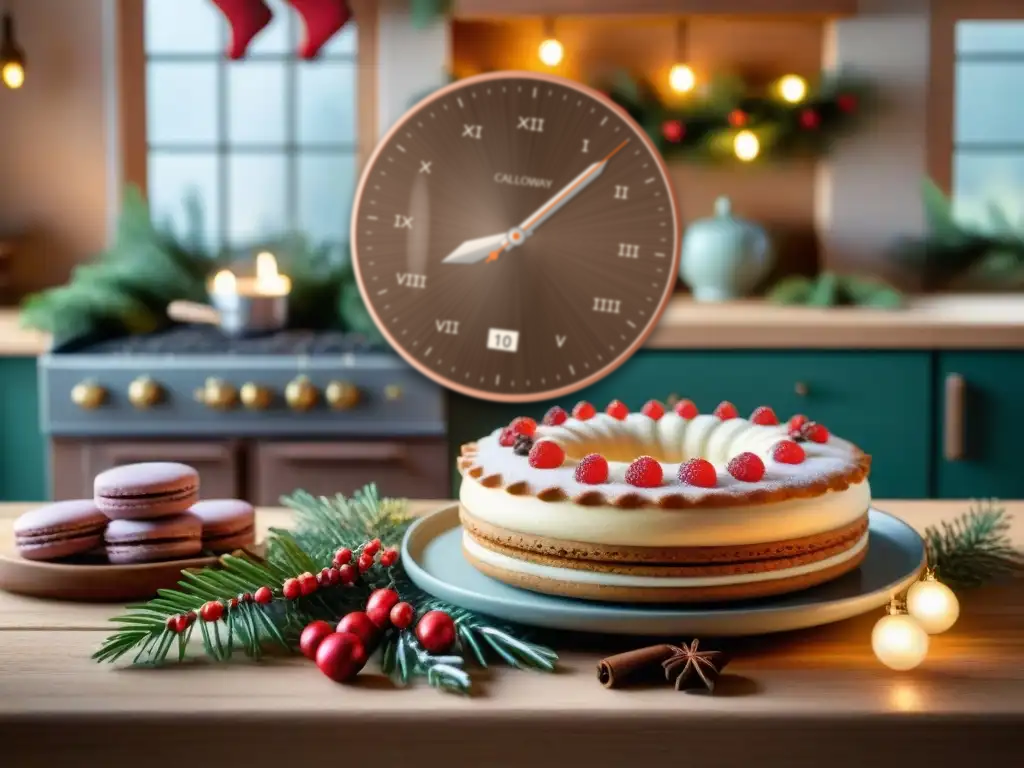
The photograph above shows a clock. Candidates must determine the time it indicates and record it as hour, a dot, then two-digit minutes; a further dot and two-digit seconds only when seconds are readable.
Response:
8.07.07
